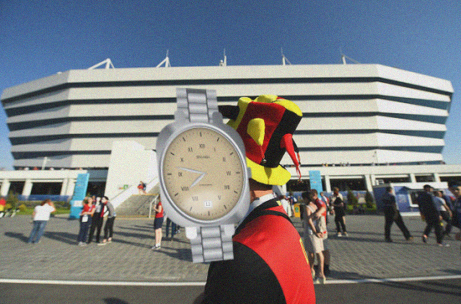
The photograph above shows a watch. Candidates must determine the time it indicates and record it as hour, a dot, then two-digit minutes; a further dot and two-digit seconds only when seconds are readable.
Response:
7.47
